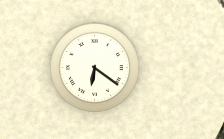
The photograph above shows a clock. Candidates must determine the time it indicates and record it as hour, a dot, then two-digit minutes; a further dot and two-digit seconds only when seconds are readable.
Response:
6.21
